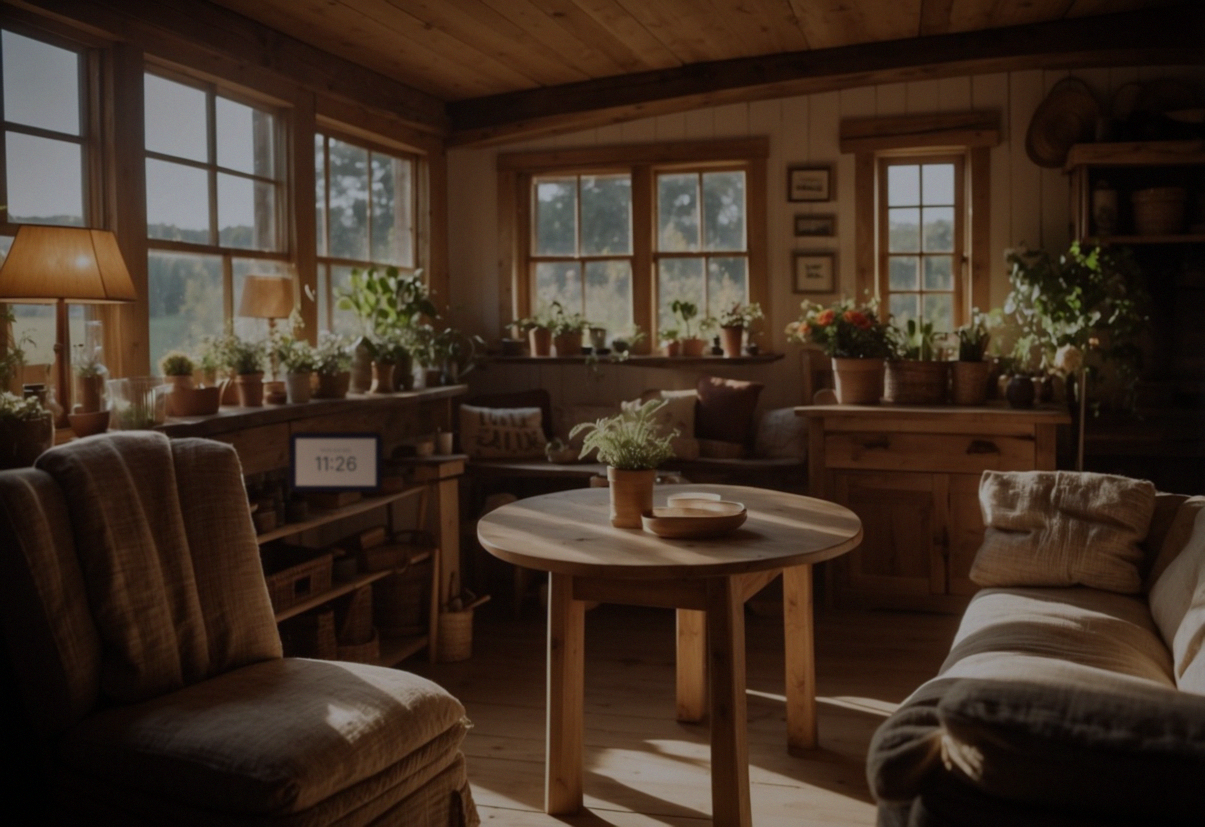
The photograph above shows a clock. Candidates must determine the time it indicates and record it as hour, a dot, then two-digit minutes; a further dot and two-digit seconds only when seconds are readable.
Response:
11.26
